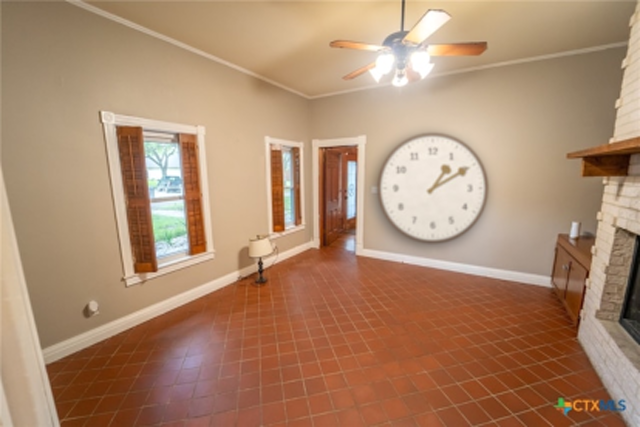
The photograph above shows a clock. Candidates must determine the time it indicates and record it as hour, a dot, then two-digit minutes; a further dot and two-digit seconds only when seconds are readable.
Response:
1.10
